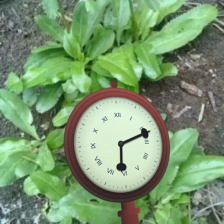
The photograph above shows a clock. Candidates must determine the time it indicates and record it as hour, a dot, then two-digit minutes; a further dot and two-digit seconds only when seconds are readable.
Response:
6.12
